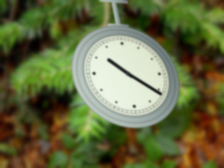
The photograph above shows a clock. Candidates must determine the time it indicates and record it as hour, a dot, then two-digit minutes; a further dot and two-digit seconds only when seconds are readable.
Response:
10.21
